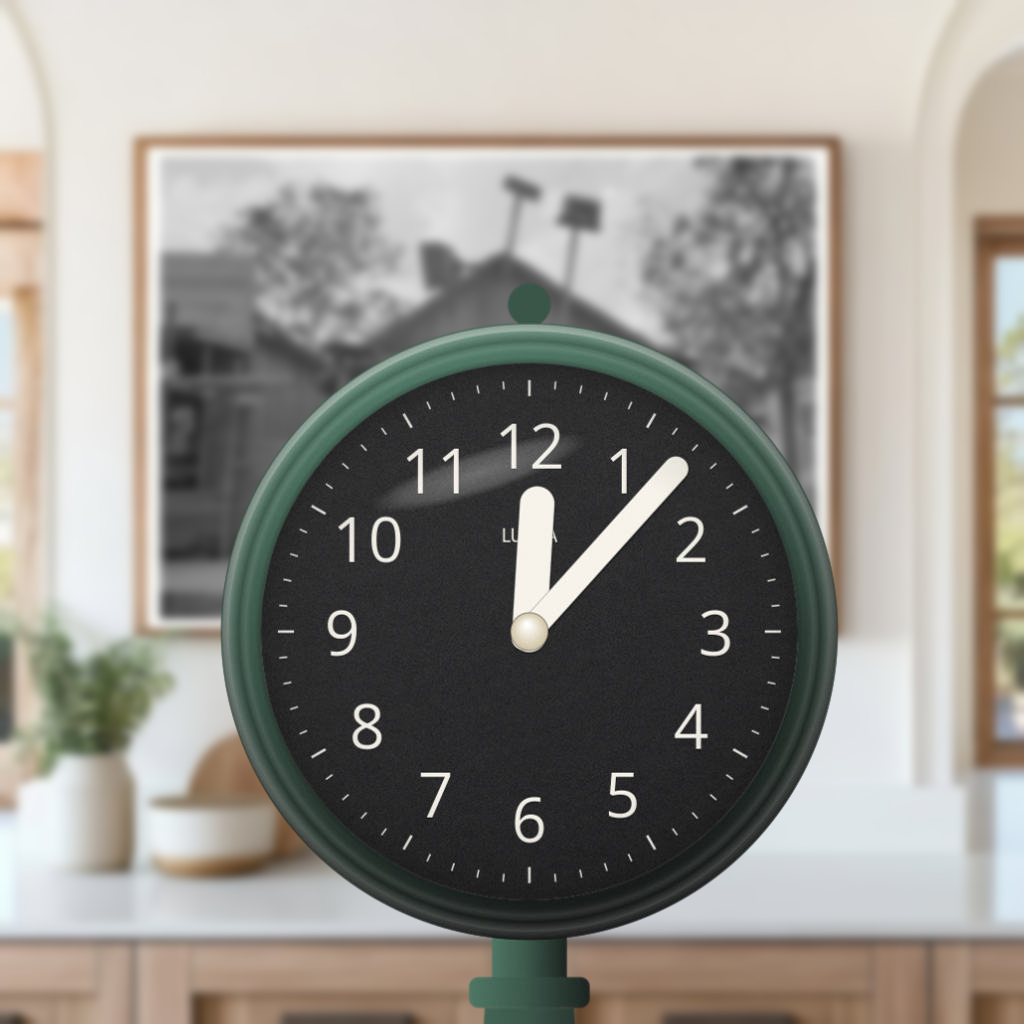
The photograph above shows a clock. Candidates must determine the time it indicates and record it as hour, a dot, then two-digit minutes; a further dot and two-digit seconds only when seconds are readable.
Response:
12.07
